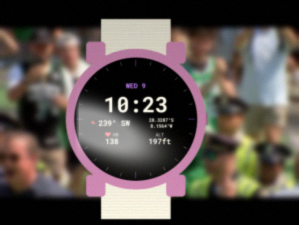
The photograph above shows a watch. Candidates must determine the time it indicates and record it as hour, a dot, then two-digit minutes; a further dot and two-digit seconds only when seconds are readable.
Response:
10.23
